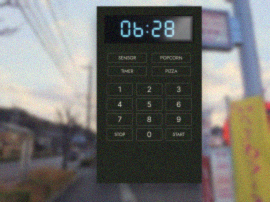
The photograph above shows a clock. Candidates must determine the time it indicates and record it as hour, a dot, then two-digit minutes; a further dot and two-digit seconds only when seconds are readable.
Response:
6.28
